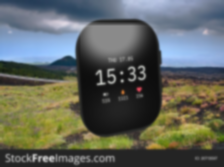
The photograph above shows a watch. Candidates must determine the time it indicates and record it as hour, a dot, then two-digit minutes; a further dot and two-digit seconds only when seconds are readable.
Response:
15.33
